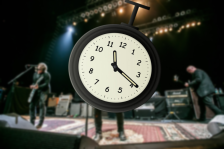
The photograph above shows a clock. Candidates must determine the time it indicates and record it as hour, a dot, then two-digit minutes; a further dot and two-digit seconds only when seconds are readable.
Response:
11.19
